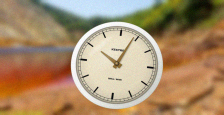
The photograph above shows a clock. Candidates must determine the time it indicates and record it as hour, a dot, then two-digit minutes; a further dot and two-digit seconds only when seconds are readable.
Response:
10.04
